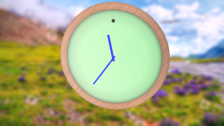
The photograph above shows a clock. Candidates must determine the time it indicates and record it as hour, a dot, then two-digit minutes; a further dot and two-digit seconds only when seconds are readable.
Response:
11.36
